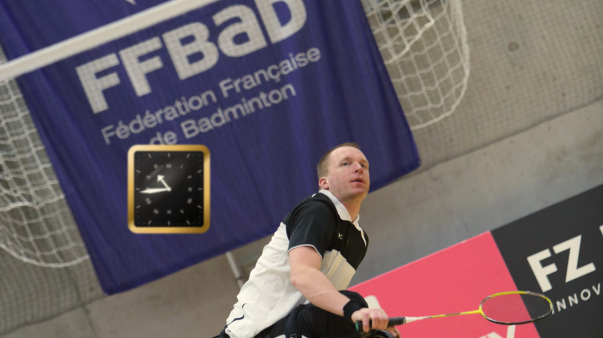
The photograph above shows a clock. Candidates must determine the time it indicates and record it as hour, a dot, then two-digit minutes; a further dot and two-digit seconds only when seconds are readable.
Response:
10.44
